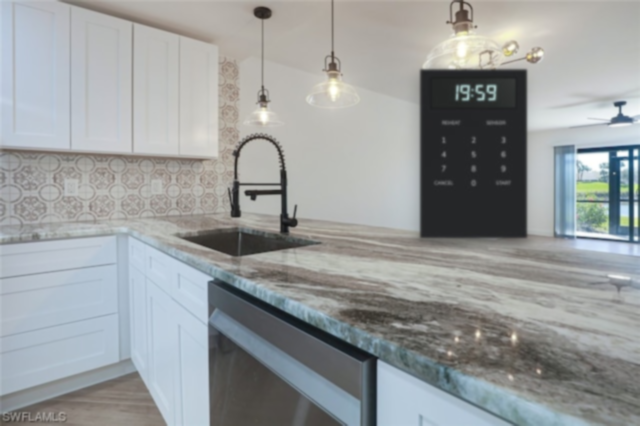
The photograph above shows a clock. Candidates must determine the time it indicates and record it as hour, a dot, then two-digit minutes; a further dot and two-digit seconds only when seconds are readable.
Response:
19.59
